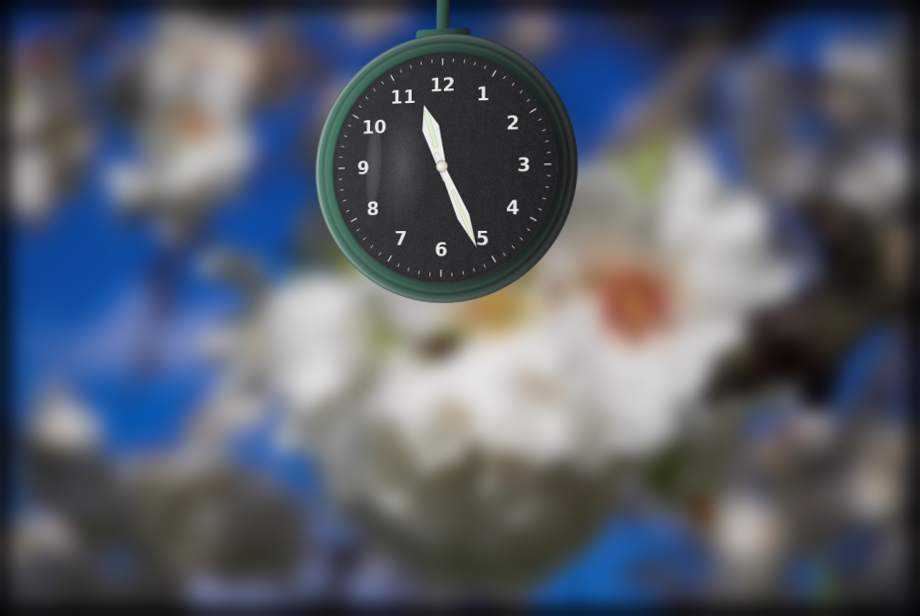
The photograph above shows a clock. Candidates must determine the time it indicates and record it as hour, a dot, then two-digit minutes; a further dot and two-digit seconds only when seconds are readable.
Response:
11.26
